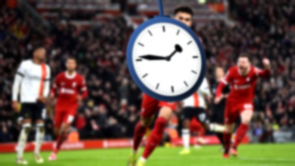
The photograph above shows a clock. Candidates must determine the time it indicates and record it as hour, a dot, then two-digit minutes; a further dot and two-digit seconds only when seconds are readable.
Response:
1.46
